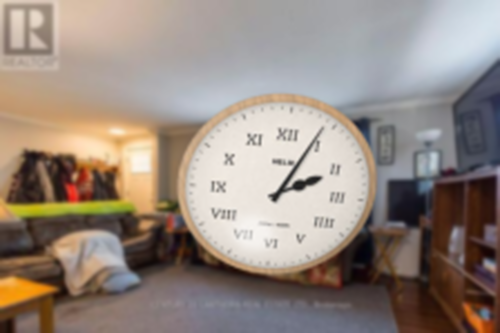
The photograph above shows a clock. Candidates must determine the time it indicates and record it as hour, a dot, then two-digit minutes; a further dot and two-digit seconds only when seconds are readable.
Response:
2.04
